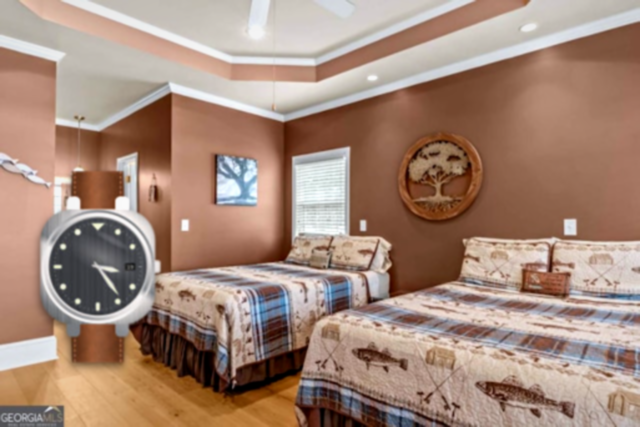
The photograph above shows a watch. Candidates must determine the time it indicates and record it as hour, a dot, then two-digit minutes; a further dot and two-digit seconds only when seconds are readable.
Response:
3.24
